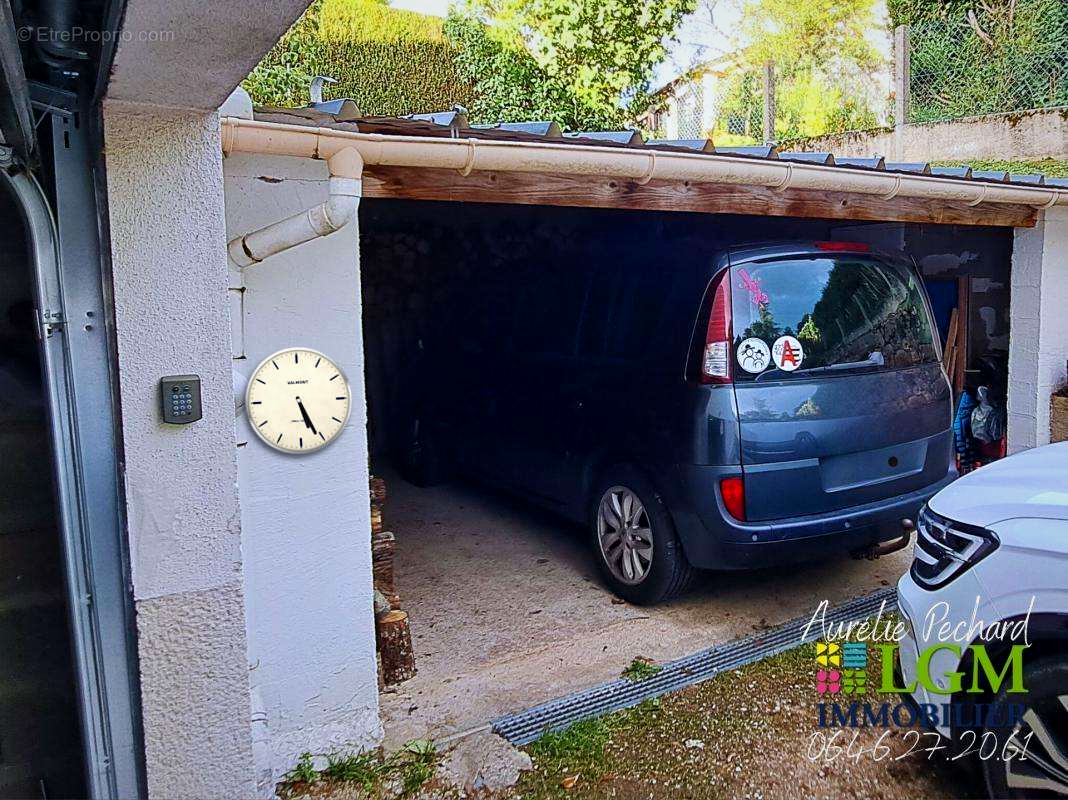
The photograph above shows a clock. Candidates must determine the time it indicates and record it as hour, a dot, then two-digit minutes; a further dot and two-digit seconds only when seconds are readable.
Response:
5.26
